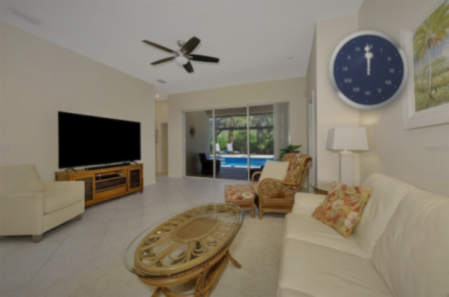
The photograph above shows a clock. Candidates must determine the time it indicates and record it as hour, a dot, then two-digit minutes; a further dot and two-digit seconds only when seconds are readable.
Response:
11.59
